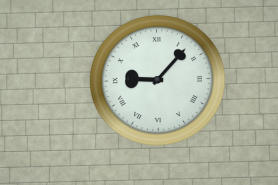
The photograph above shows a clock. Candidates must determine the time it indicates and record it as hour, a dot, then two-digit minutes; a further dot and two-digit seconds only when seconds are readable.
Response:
9.07
